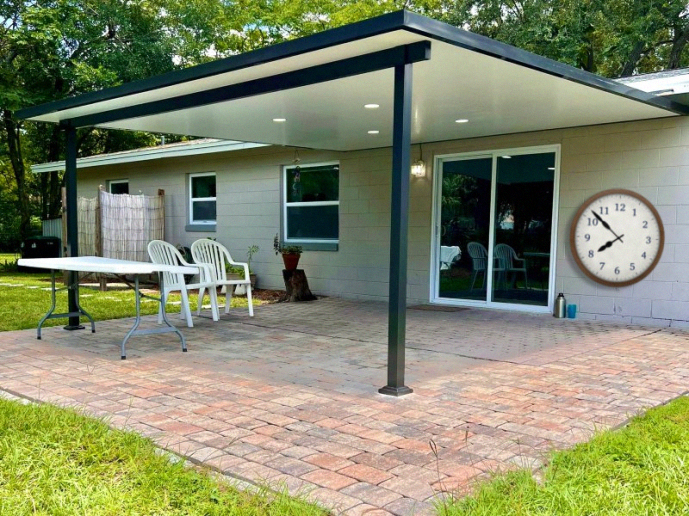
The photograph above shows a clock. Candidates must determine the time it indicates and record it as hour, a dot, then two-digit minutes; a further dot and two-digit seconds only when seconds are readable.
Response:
7.52
